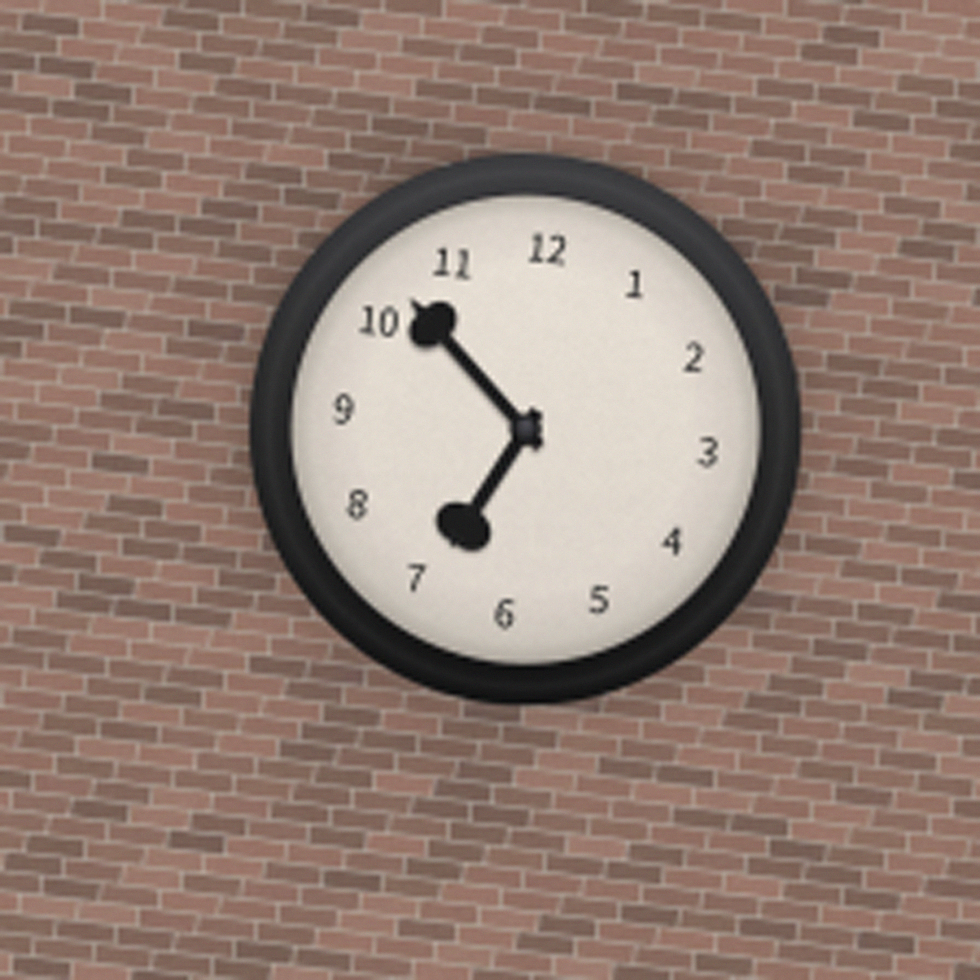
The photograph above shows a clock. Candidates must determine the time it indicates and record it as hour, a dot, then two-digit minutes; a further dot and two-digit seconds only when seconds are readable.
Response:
6.52
